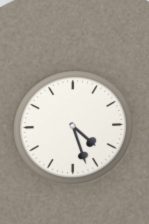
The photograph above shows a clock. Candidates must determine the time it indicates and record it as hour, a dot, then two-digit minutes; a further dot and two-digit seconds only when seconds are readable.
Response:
4.27
